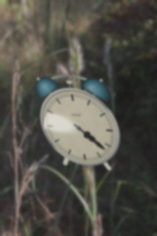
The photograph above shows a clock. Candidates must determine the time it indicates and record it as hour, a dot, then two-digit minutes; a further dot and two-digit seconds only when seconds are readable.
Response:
4.22
